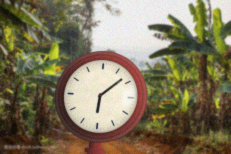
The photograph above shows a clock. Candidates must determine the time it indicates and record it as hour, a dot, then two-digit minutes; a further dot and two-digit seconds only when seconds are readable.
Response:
6.08
